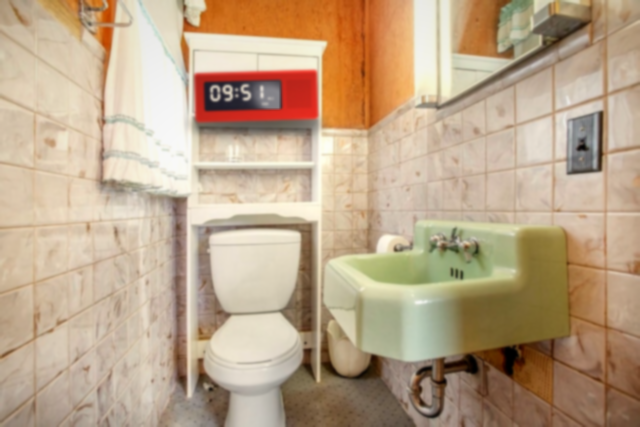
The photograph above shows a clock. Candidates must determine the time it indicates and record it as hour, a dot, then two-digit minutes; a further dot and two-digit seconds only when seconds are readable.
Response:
9.51
